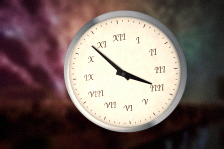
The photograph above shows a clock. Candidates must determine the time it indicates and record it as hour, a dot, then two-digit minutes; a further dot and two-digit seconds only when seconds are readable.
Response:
3.53
